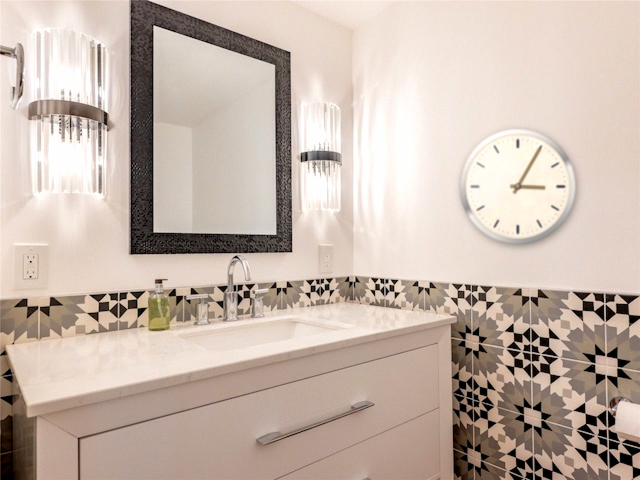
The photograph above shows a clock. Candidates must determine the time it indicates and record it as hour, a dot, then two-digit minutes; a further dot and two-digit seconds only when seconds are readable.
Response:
3.05
